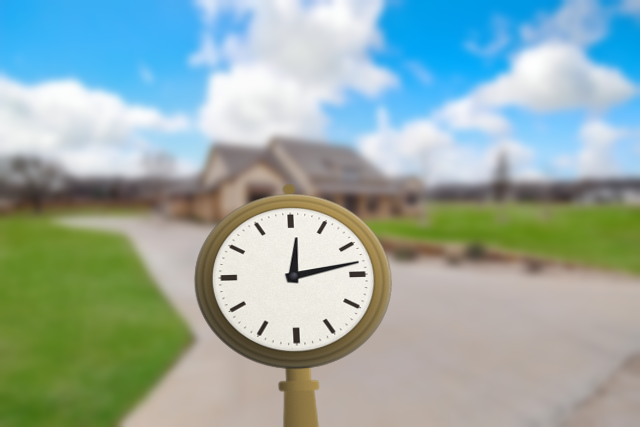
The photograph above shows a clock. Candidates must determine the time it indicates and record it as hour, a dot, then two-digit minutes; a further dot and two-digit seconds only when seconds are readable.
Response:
12.13
